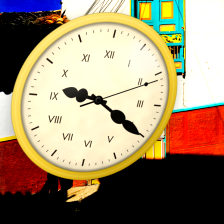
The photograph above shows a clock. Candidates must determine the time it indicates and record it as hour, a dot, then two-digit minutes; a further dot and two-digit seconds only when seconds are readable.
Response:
9.20.11
